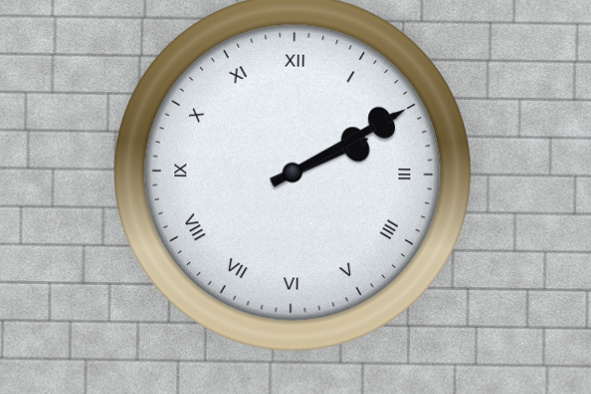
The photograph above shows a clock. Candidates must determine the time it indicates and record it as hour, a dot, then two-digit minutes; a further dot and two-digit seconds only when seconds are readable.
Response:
2.10
